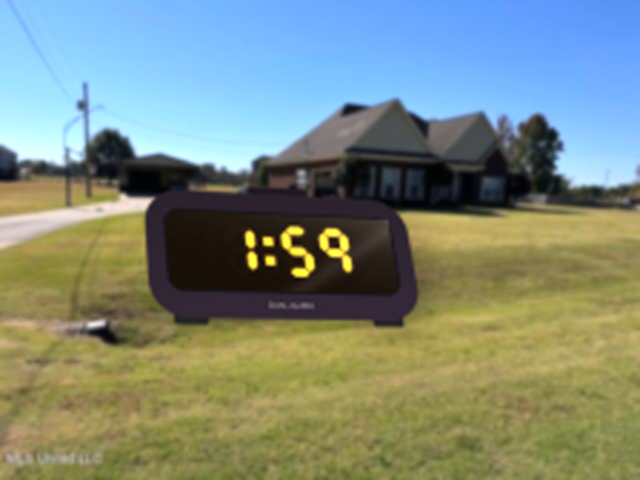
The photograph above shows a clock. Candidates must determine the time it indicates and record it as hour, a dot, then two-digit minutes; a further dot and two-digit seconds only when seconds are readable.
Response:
1.59
